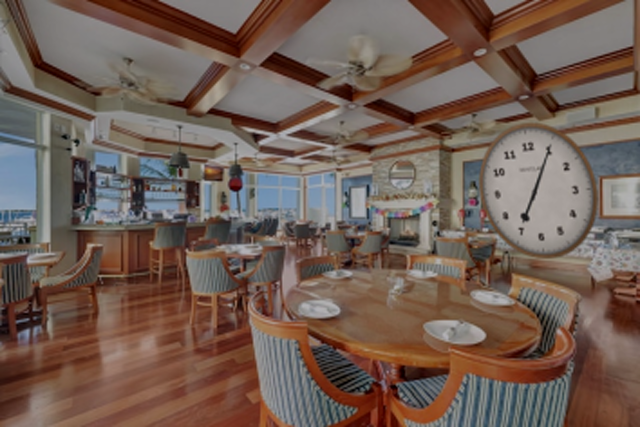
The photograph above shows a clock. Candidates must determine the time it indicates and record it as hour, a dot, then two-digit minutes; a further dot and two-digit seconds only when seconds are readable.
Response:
7.05
